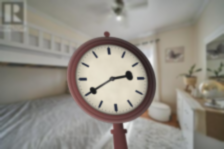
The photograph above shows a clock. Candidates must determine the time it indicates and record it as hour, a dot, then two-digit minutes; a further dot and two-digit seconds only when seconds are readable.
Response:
2.40
